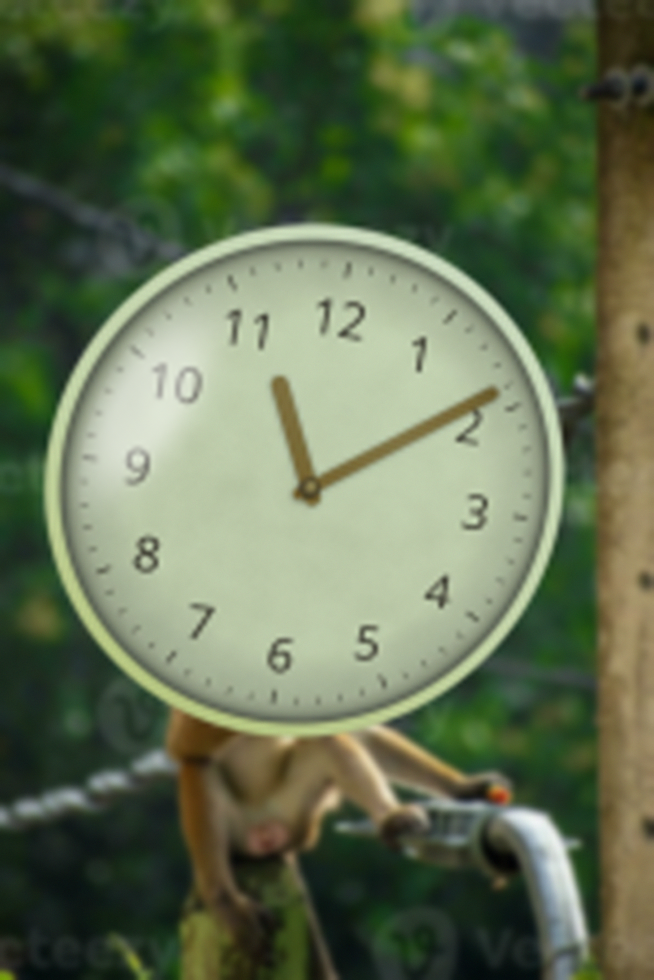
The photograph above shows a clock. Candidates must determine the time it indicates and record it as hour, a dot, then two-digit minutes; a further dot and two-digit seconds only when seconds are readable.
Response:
11.09
